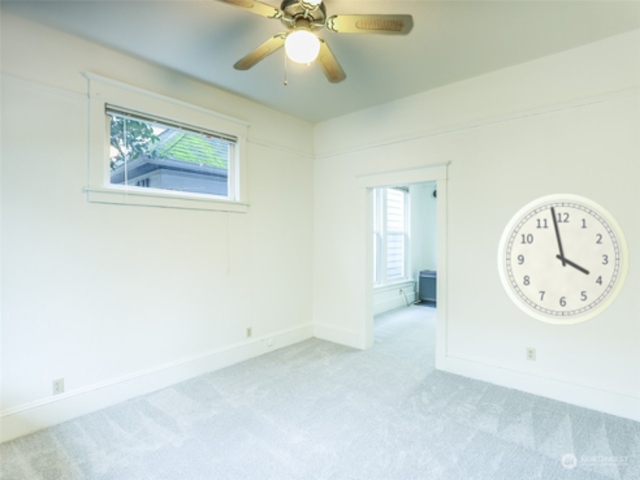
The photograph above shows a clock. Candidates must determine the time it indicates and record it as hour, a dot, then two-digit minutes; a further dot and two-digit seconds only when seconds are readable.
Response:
3.58
